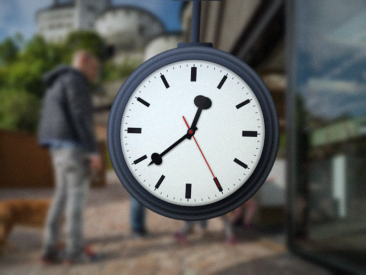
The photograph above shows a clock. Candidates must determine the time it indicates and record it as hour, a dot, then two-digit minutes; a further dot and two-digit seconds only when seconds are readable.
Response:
12.38.25
